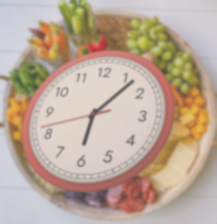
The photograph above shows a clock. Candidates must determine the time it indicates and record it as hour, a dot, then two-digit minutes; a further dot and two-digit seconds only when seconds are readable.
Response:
6.06.42
